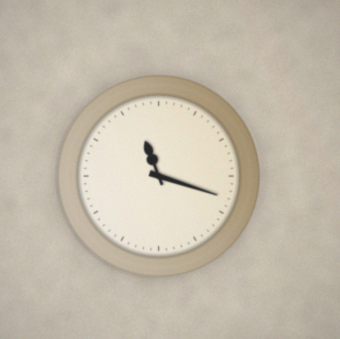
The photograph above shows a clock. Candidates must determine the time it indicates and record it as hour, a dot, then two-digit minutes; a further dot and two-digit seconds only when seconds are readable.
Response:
11.18
